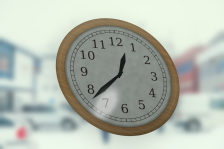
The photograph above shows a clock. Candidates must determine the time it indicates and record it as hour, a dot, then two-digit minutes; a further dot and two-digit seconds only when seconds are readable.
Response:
12.38
